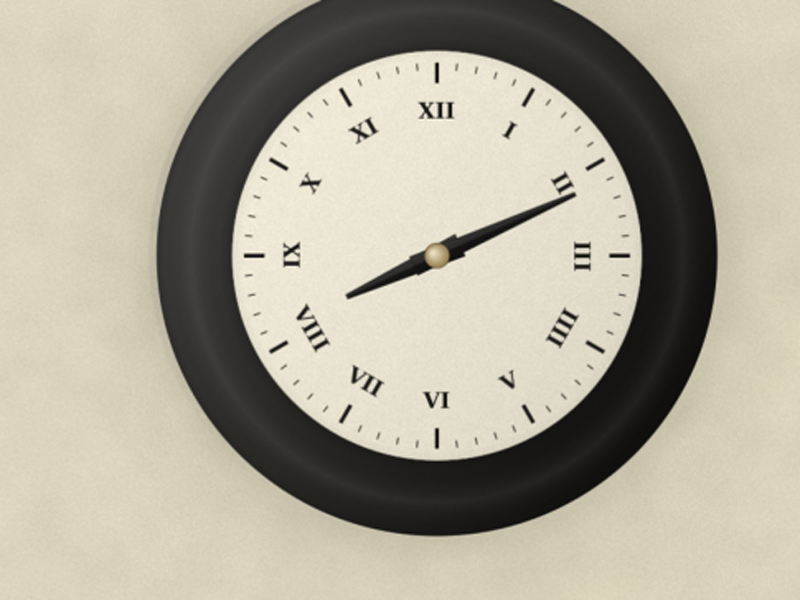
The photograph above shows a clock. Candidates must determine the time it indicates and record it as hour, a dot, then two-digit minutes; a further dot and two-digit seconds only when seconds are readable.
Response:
8.11
